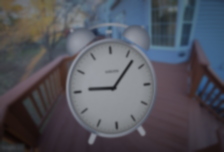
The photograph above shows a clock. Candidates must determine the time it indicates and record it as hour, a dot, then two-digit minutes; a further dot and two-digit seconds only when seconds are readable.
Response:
9.07
